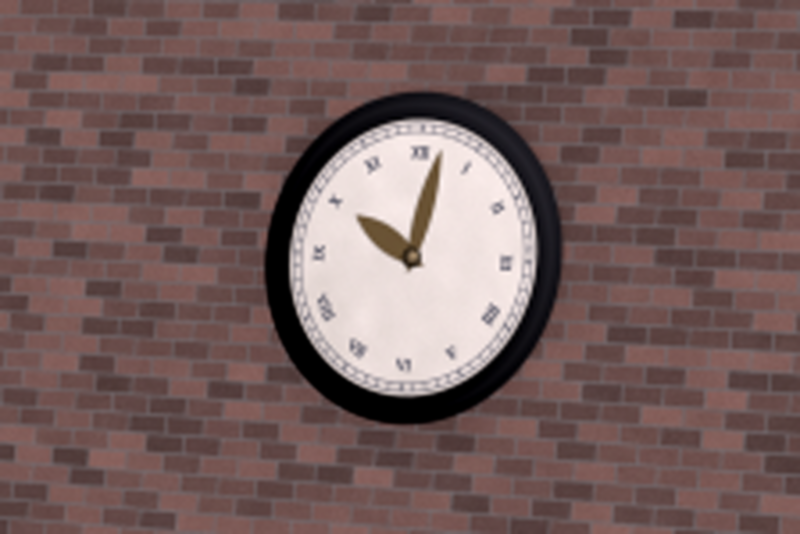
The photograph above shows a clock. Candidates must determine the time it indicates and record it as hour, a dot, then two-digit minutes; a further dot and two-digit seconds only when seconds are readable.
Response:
10.02
